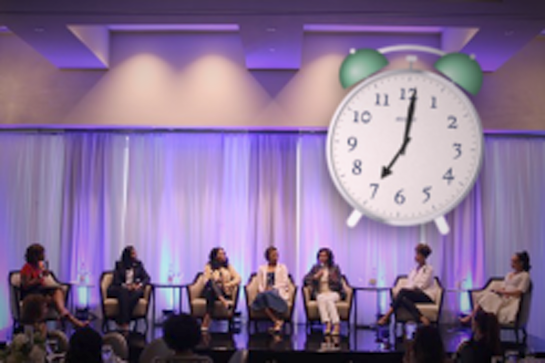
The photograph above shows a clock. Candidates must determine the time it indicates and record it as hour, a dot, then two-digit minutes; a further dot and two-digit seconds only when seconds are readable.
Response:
7.01
